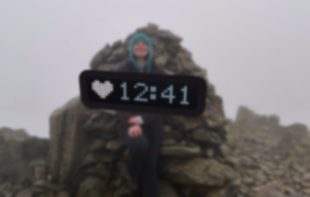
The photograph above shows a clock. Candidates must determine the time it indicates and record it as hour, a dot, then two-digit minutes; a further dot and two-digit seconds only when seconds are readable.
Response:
12.41
